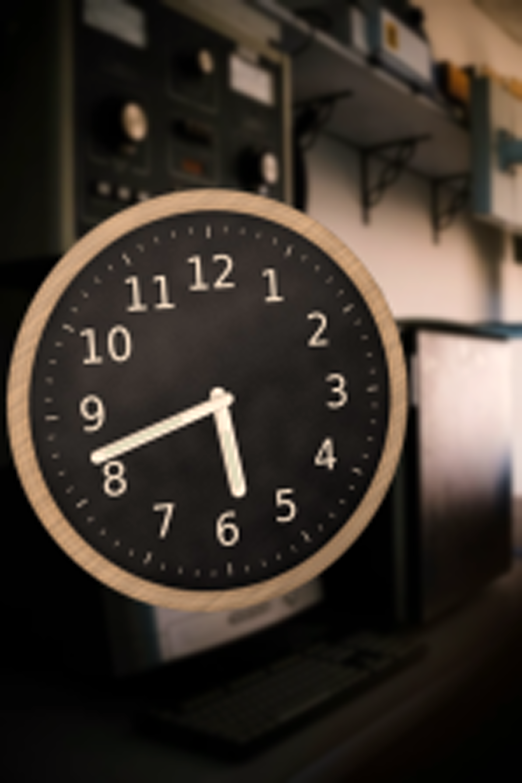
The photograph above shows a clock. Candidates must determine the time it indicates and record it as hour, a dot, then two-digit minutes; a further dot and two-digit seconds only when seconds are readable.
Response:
5.42
